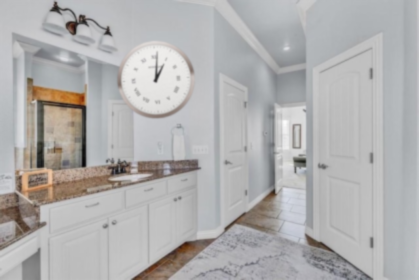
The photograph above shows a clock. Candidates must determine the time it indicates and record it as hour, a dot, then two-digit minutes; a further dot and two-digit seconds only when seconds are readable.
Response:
1.01
